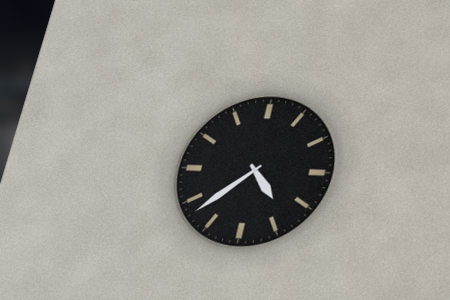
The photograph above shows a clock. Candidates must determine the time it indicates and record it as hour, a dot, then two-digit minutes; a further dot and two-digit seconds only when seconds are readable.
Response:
4.38
